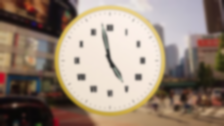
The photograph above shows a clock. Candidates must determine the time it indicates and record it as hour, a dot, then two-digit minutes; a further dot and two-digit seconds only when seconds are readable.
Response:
4.58
